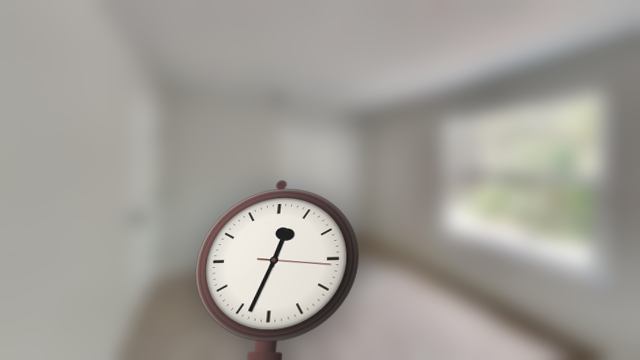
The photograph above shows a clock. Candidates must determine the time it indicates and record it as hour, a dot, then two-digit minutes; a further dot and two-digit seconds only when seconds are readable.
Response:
12.33.16
